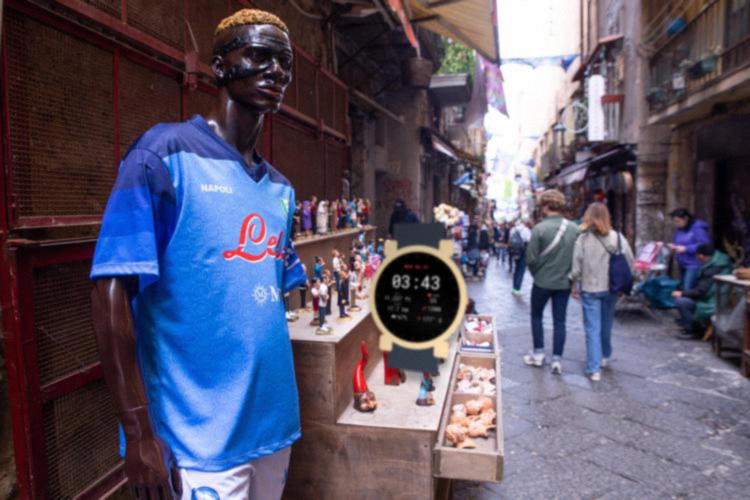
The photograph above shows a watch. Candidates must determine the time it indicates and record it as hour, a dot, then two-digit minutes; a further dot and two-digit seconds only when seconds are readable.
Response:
3.43
